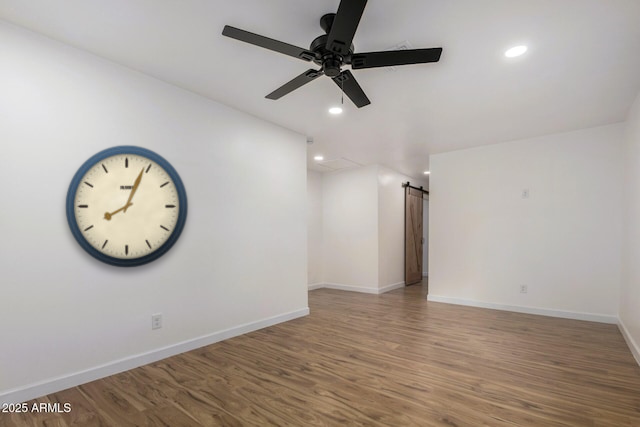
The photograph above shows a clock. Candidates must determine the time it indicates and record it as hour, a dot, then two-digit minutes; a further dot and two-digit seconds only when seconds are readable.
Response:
8.04
